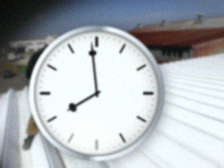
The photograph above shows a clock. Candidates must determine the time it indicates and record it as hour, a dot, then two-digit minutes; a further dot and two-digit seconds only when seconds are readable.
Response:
7.59
